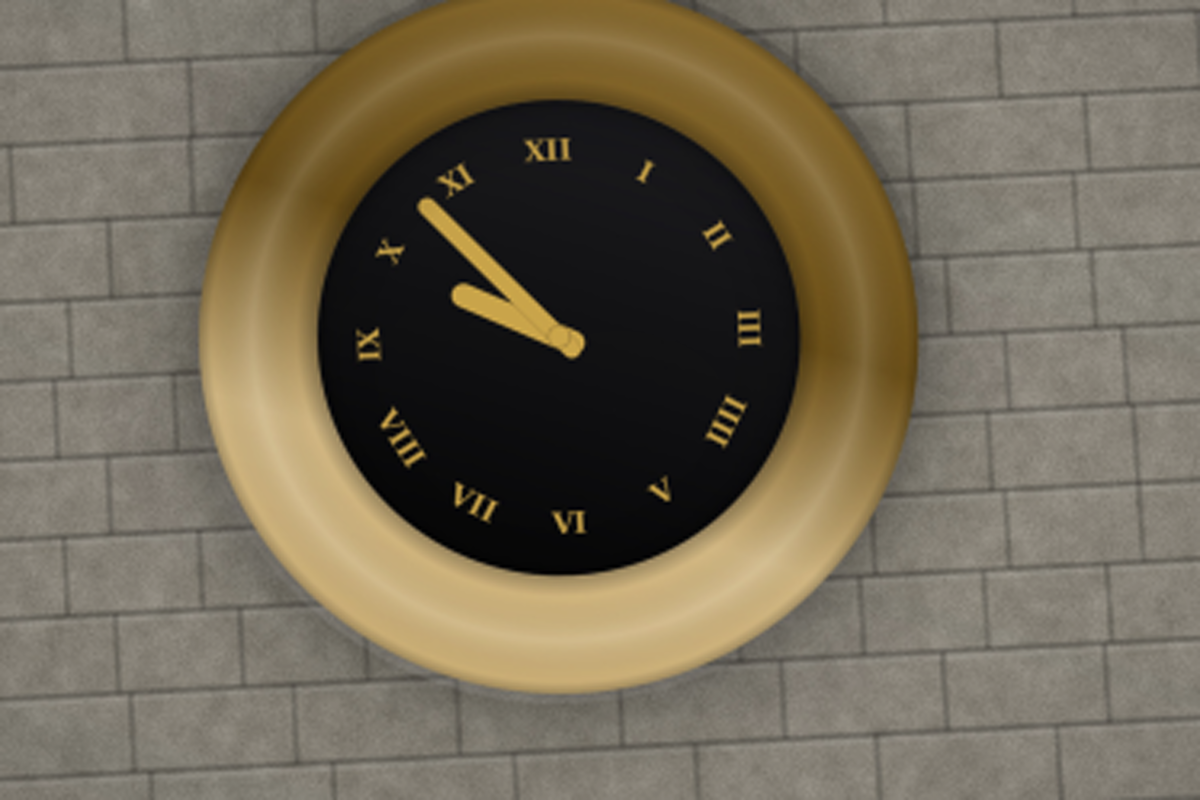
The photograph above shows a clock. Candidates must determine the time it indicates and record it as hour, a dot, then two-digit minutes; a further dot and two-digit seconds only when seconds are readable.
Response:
9.53
